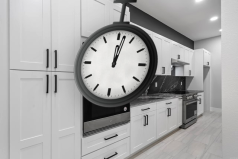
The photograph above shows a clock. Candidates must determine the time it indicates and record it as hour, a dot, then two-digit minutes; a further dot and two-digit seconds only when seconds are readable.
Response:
12.02
